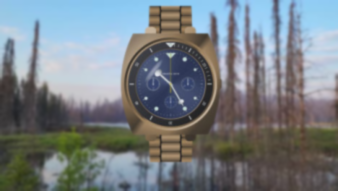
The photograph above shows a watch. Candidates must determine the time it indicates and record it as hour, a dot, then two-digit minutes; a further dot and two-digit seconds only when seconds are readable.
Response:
10.25
